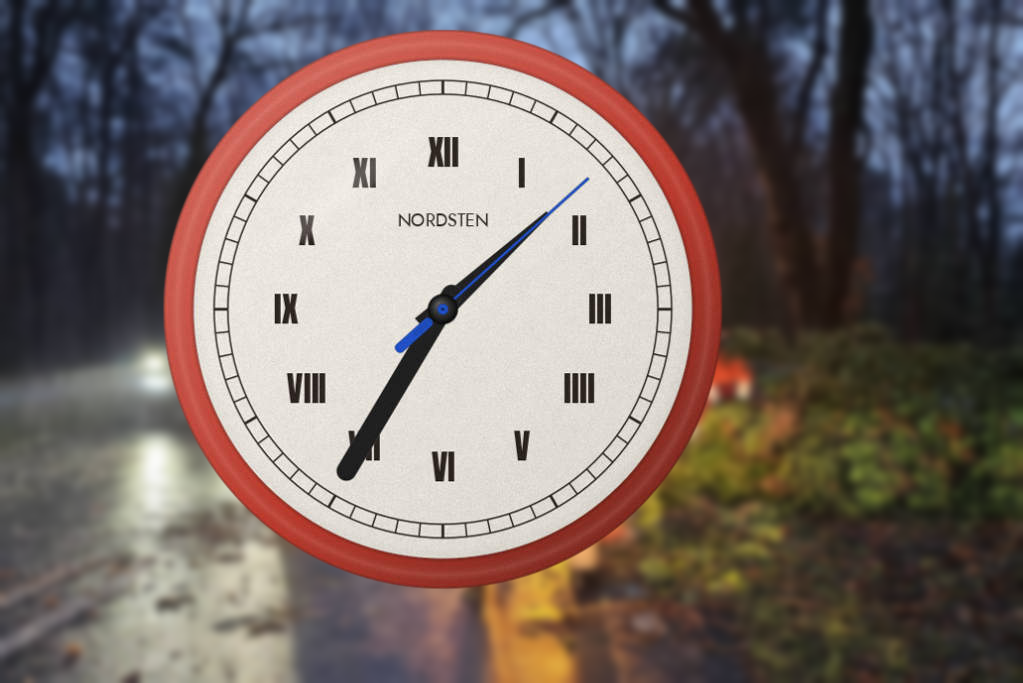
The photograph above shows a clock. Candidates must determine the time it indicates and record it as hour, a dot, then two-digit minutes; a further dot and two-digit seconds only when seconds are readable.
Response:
1.35.08
